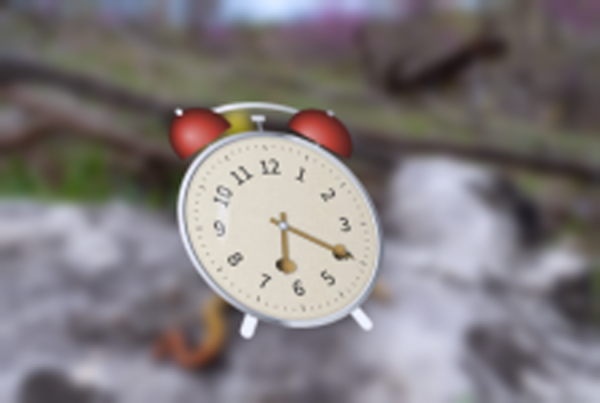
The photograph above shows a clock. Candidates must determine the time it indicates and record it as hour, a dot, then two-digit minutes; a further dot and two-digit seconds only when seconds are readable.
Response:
6.20
